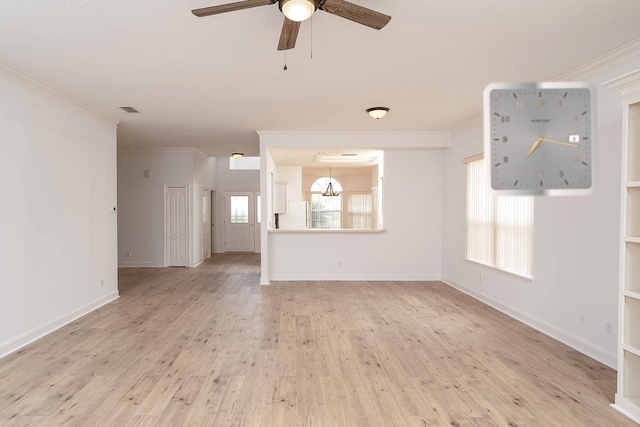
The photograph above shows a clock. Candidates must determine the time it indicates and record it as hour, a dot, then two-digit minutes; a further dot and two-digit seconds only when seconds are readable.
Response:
7.17
